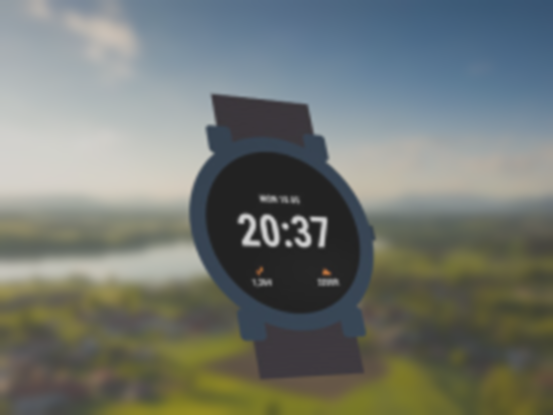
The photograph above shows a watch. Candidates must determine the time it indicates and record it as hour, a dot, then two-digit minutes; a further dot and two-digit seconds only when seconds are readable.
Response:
20.37
